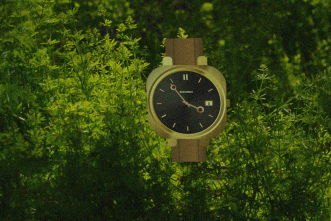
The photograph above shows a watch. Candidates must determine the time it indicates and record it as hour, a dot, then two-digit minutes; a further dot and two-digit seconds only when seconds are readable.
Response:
3.54
